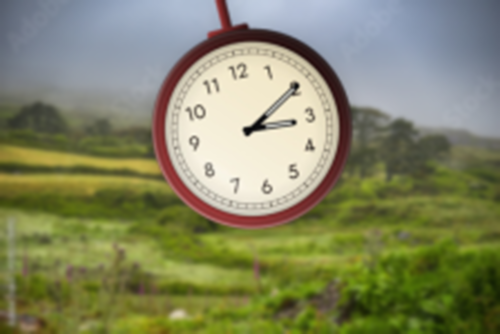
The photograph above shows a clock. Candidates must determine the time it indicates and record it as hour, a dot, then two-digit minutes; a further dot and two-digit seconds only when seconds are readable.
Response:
3.10
